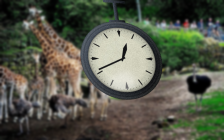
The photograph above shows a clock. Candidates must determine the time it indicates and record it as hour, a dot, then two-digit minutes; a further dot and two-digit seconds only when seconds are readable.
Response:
12.41
